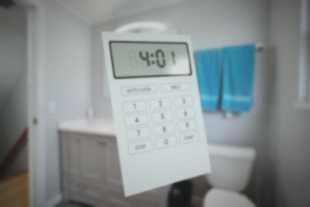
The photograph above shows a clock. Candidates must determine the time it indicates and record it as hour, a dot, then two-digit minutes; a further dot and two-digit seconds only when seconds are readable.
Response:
4.01
